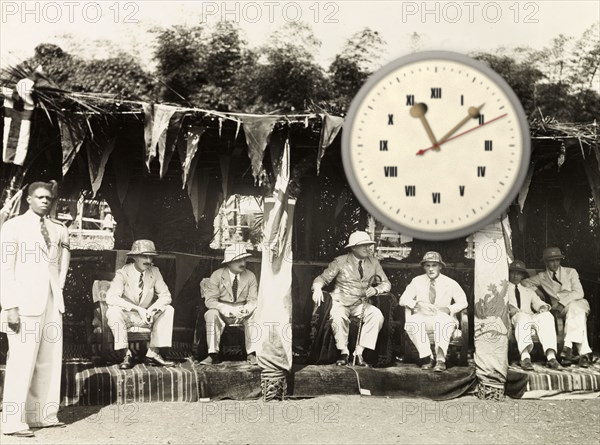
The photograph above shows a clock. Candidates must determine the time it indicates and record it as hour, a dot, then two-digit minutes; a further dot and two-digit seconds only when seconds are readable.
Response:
11.08.11
